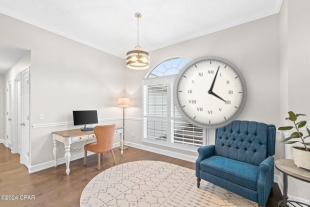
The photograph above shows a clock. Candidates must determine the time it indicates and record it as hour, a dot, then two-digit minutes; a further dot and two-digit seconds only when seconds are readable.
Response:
4.03
